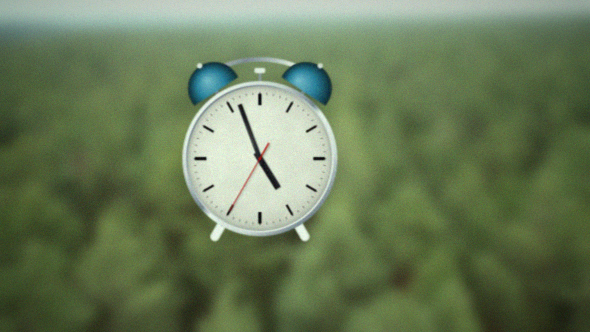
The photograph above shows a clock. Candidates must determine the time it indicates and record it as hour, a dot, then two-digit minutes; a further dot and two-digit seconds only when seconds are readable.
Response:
4.56.35
